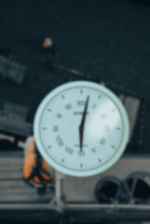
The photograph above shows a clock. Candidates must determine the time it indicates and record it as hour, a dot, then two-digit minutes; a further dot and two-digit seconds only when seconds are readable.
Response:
6.02
